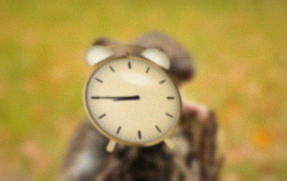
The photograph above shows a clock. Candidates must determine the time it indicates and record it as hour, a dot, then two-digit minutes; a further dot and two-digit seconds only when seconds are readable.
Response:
8.45
